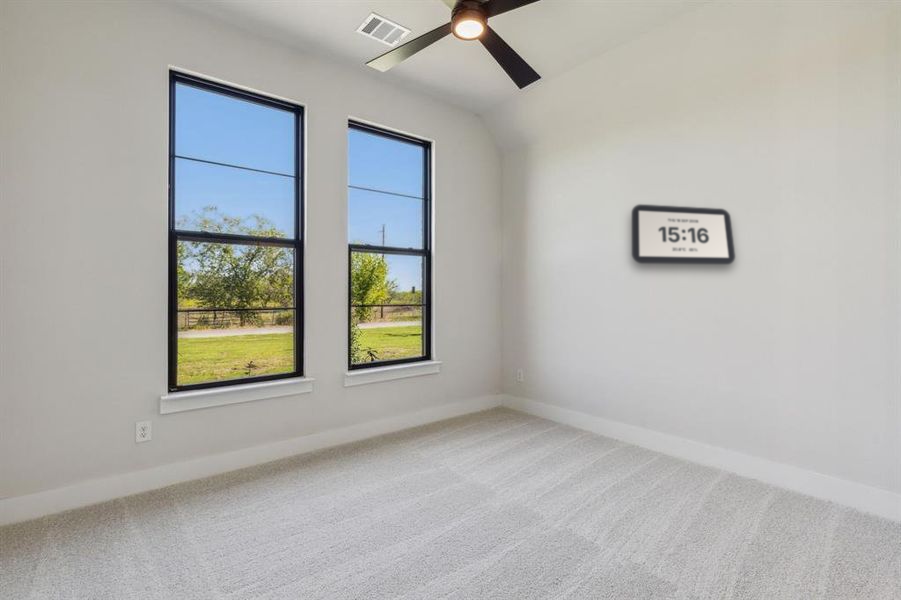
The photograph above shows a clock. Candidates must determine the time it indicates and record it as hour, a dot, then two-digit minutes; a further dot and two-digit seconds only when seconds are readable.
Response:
15.16
